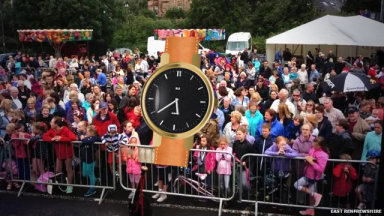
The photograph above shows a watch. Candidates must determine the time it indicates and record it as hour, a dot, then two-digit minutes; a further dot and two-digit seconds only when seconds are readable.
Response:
5.39
